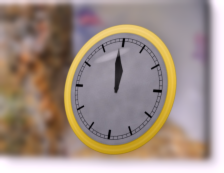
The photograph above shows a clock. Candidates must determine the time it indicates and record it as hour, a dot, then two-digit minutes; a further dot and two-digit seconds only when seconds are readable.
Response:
11.59
